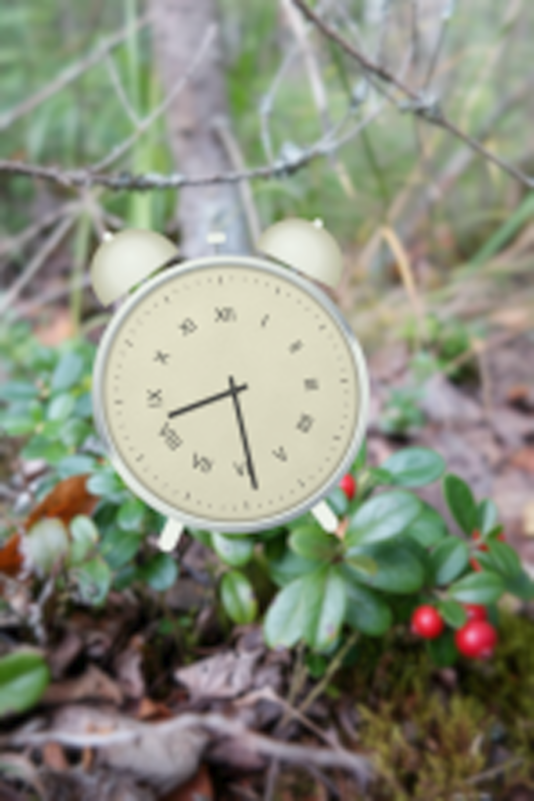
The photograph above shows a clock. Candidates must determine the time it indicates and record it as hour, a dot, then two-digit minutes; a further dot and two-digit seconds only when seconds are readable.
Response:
8.29
